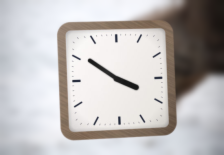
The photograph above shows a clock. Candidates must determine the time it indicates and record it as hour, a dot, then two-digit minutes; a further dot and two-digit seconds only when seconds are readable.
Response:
3.51
